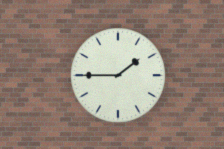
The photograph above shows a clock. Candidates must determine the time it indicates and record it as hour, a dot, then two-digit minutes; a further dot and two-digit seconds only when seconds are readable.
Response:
1.45
